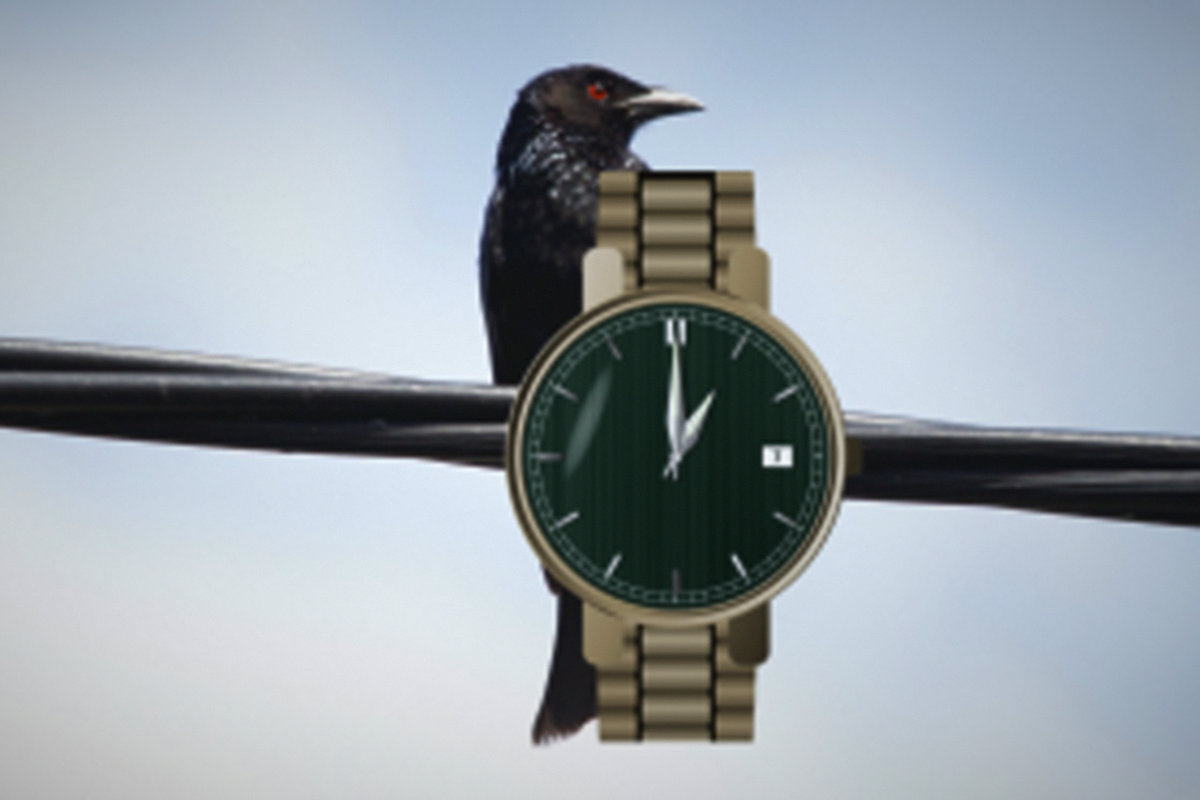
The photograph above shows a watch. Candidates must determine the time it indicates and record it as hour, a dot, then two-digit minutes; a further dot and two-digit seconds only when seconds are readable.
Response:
1.00
